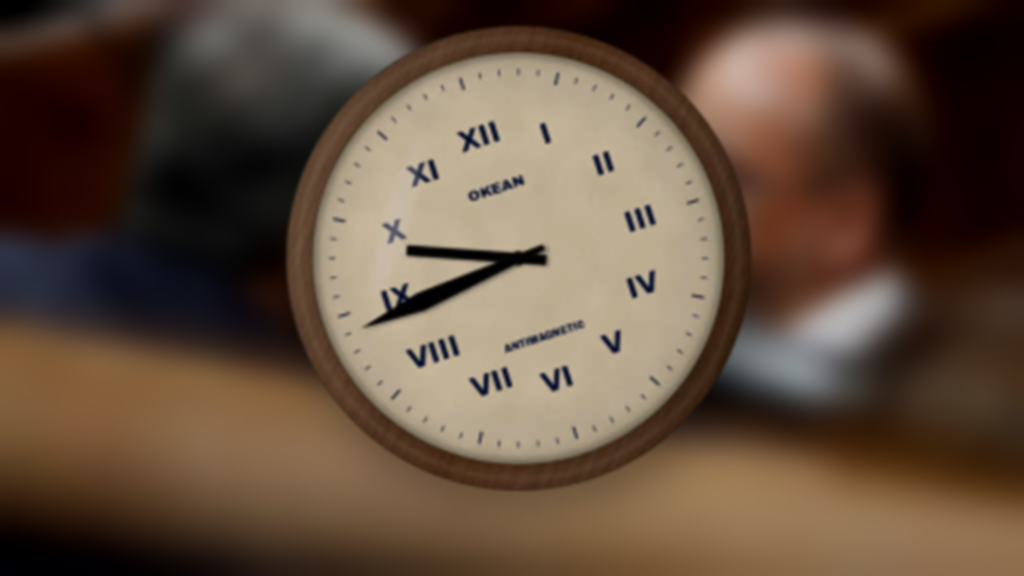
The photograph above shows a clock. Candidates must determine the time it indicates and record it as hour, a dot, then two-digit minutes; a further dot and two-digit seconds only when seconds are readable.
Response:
9.44
